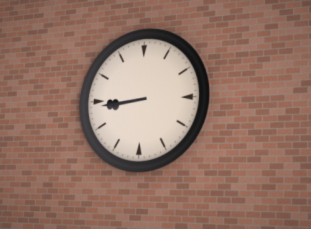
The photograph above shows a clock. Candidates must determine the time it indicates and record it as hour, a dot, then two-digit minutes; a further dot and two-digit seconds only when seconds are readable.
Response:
8.44
